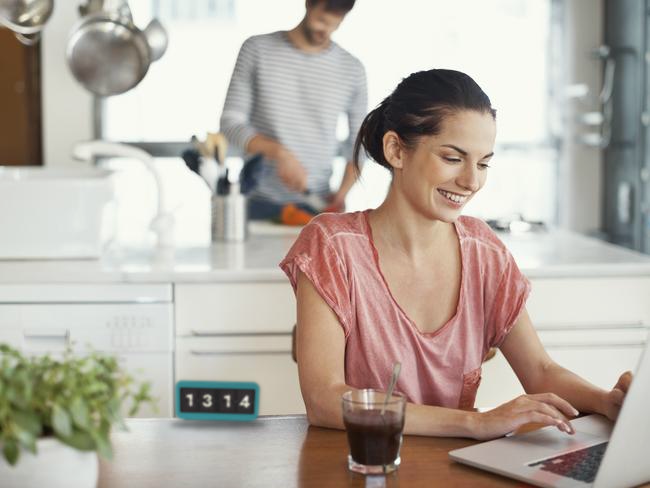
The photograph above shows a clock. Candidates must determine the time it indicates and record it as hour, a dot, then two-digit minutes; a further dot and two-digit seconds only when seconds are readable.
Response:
13.14
